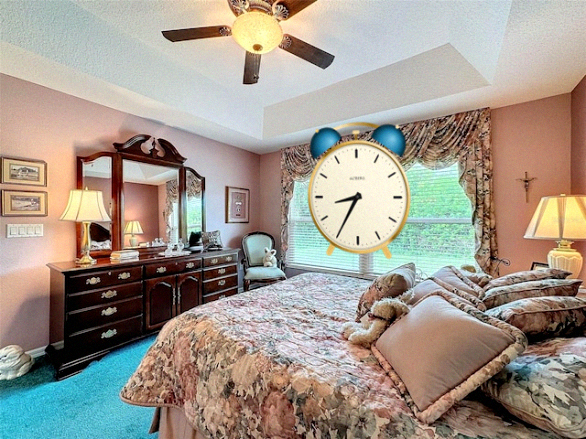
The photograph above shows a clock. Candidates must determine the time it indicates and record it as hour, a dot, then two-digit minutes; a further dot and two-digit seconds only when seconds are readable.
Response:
8.35
